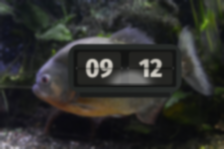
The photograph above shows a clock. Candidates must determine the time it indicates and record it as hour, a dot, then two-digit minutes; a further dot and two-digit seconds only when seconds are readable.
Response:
9.12
